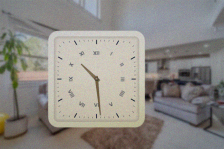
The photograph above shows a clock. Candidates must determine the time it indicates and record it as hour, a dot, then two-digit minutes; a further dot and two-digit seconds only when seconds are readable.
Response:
10.29
